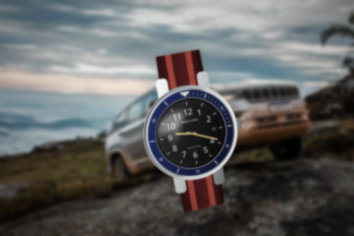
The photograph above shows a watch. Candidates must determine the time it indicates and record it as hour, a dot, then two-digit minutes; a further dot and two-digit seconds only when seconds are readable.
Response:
9.19
